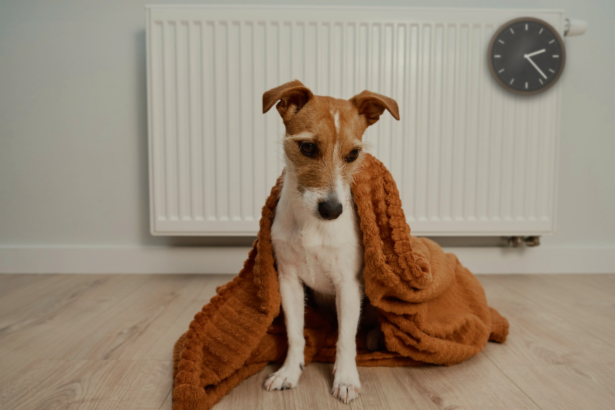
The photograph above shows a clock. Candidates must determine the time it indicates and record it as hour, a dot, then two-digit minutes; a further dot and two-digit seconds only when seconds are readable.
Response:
2.23
